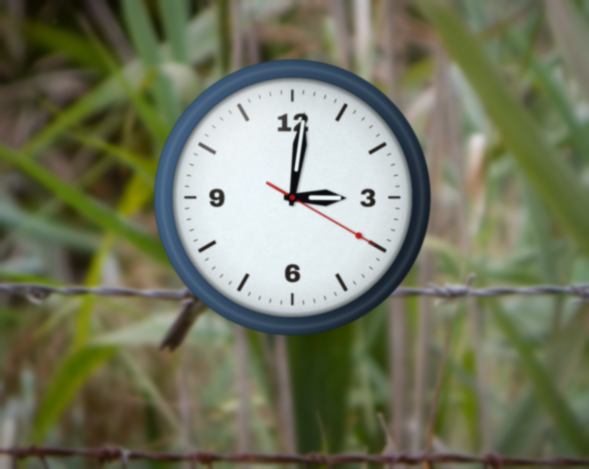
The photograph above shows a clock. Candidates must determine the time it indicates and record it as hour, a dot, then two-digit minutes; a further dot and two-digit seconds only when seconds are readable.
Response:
3.01.20
